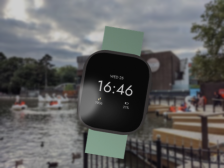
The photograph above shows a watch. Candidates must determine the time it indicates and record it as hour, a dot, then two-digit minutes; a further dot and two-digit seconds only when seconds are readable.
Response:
16.46
